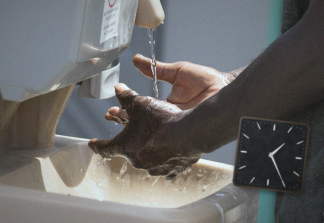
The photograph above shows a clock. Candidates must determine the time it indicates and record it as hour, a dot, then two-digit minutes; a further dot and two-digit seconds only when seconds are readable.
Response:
1.25
